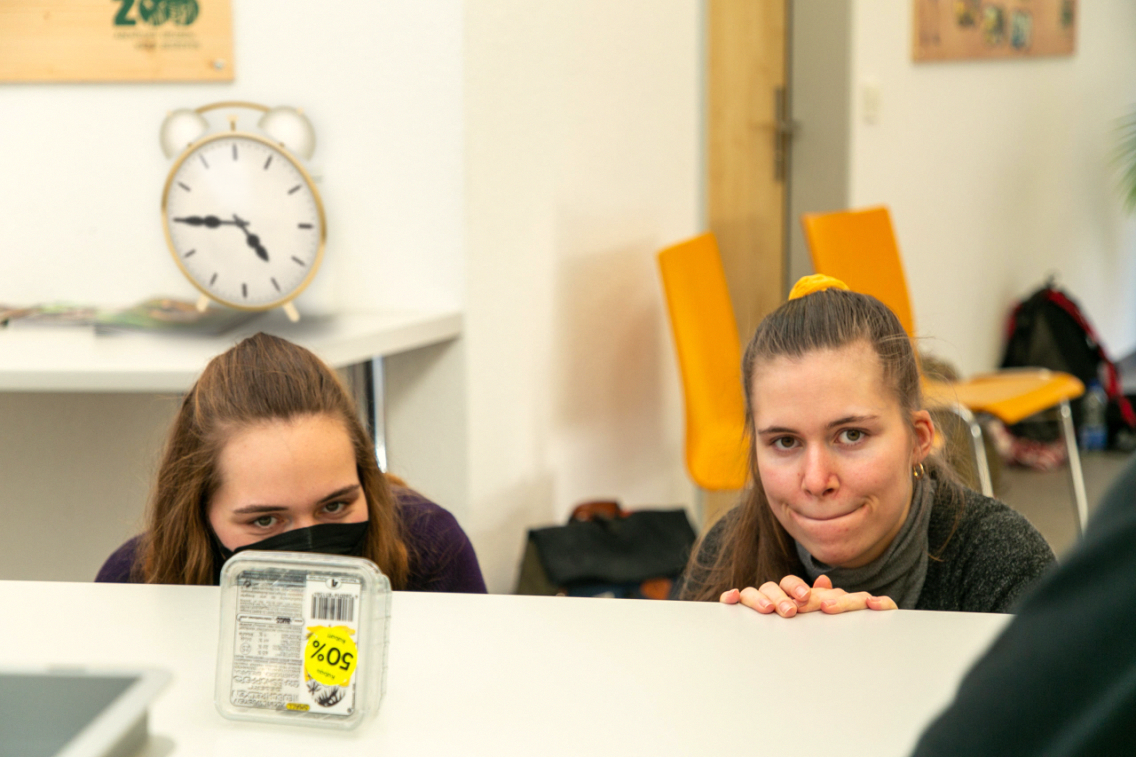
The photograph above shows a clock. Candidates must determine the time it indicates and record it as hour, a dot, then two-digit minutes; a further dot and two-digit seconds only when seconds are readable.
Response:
4.45
